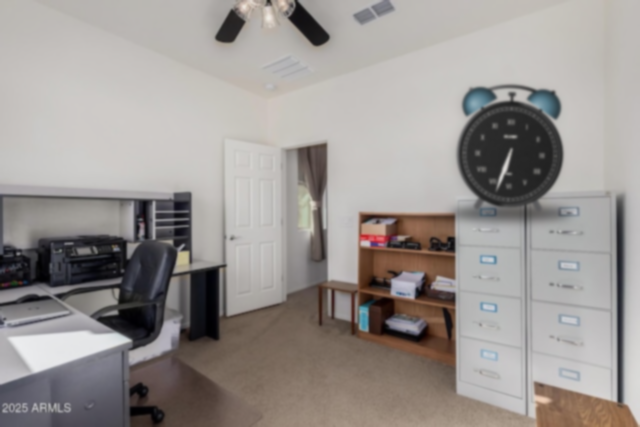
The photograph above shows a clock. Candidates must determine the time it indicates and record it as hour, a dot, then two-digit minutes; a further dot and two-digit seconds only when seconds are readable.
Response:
6.33
